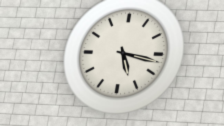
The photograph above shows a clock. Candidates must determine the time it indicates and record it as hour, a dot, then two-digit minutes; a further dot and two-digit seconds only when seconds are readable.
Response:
5.17
